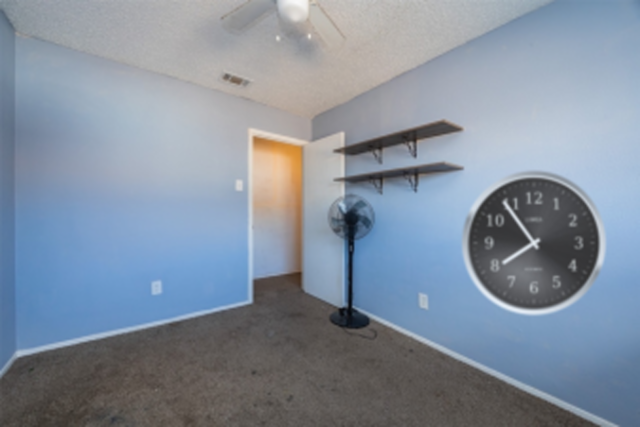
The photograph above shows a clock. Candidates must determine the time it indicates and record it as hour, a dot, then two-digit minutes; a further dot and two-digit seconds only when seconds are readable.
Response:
7.54
